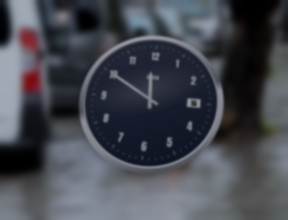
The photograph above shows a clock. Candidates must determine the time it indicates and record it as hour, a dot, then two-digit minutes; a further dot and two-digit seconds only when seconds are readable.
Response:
11.50
